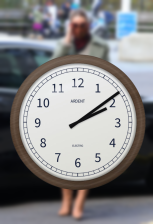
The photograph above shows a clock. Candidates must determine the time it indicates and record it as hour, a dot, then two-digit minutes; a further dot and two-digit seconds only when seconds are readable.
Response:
2.09
